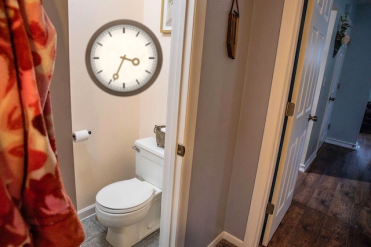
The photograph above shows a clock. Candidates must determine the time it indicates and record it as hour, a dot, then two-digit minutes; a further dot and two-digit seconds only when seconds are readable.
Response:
3.34
